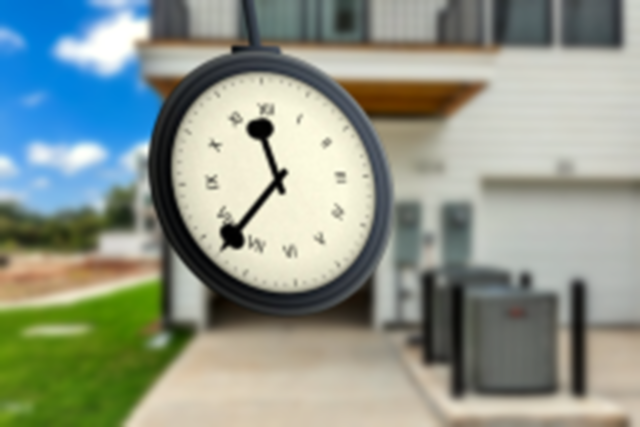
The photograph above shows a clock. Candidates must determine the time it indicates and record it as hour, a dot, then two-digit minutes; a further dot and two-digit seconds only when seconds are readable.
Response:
11.38
